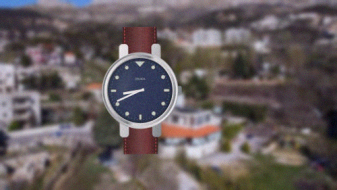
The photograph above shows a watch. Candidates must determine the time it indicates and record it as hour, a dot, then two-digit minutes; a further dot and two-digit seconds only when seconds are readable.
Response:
8.41
